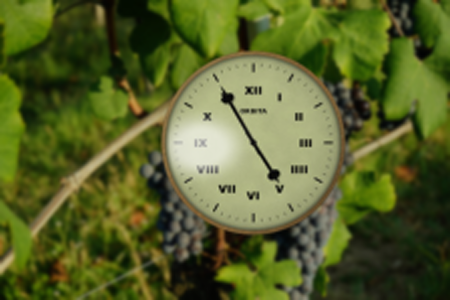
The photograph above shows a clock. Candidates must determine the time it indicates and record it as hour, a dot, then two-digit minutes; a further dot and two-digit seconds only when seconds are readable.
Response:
4.55
